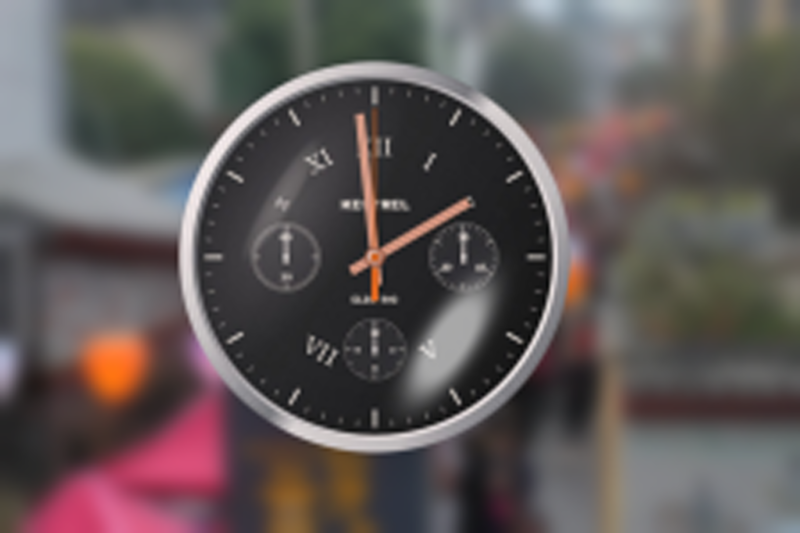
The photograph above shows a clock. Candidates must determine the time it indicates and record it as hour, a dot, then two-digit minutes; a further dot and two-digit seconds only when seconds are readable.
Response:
1.59
